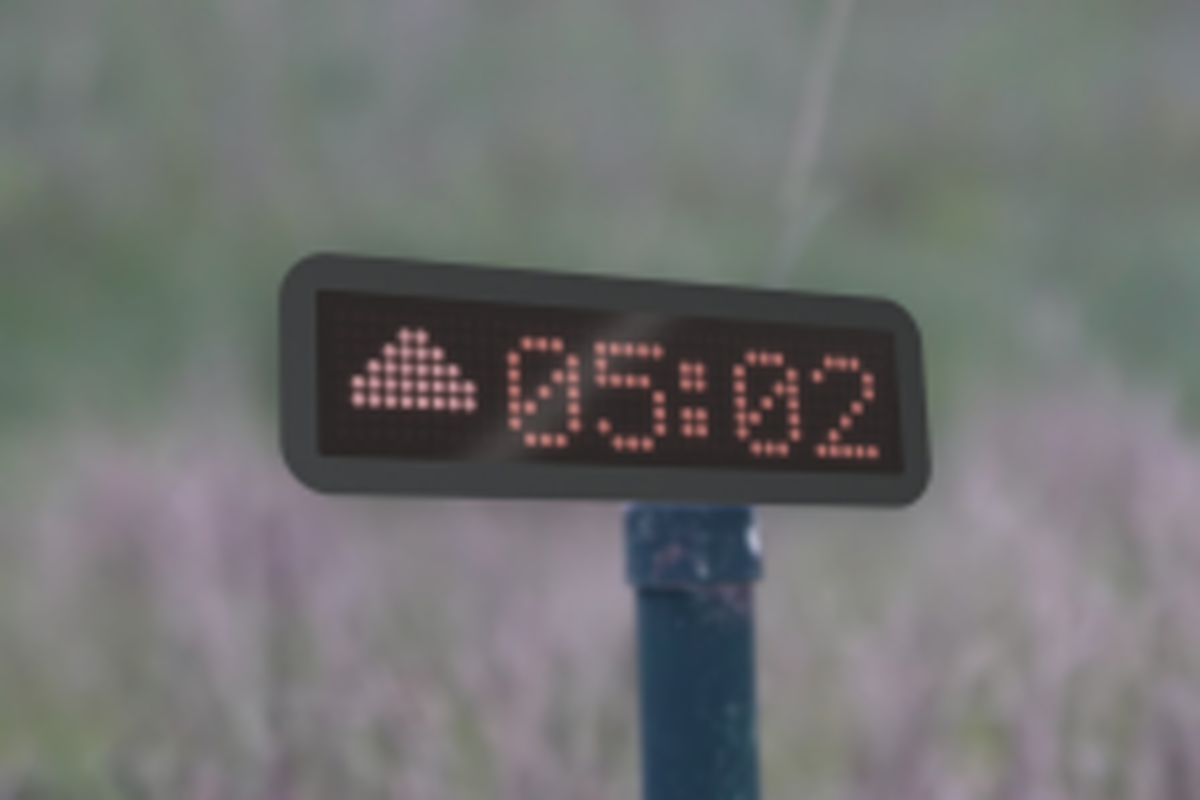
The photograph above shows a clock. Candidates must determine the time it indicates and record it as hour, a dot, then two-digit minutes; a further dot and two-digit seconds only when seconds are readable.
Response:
5.02
